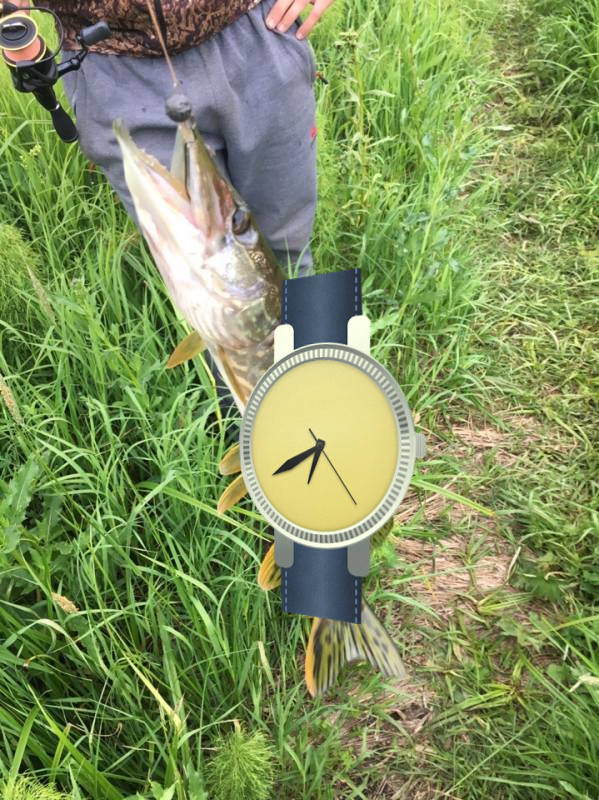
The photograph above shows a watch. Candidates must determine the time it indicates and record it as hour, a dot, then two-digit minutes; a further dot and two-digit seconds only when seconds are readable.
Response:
6.40.24
